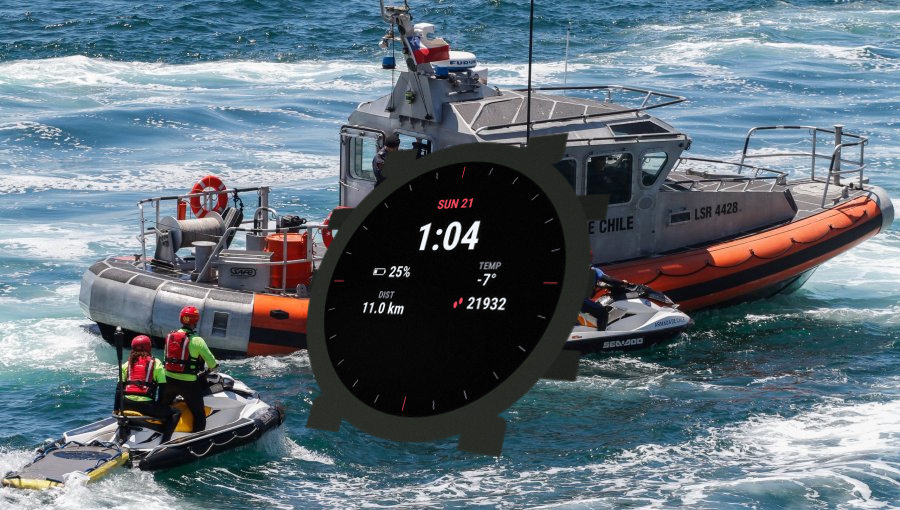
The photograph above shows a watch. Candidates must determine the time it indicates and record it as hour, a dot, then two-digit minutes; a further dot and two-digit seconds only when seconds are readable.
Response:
1.04
